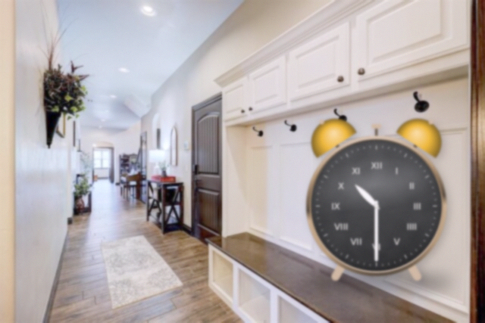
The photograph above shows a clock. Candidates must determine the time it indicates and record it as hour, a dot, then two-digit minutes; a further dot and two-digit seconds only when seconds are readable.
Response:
10.30
